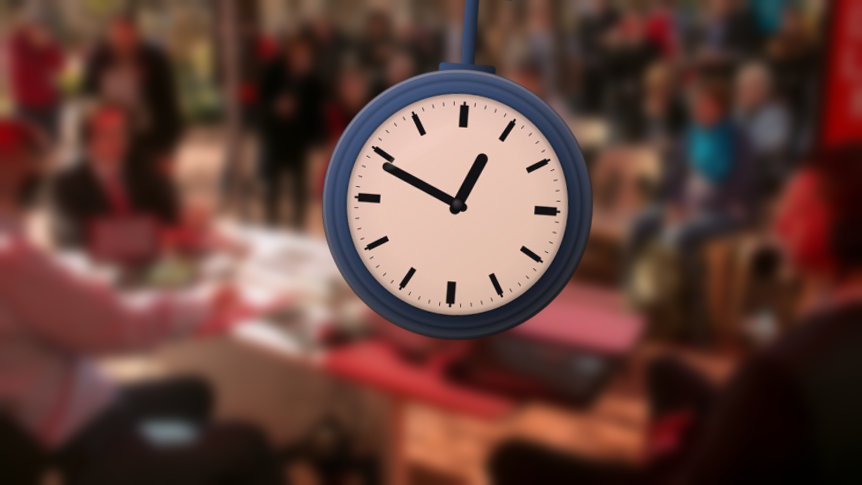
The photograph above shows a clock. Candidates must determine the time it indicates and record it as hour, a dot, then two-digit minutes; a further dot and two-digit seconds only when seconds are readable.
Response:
12.49
